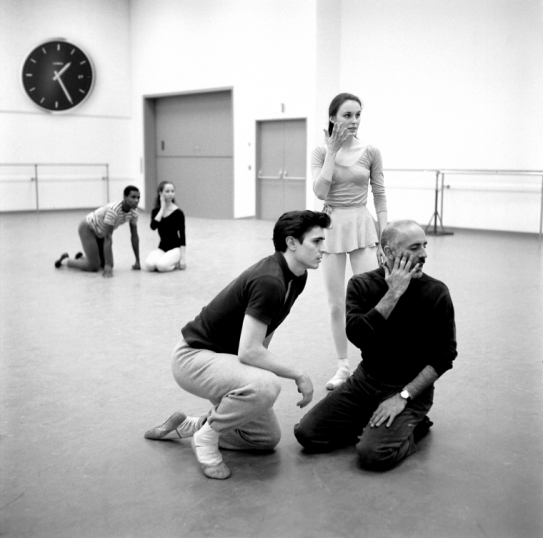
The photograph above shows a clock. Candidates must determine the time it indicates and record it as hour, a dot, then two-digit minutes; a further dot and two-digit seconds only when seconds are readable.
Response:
1.25
